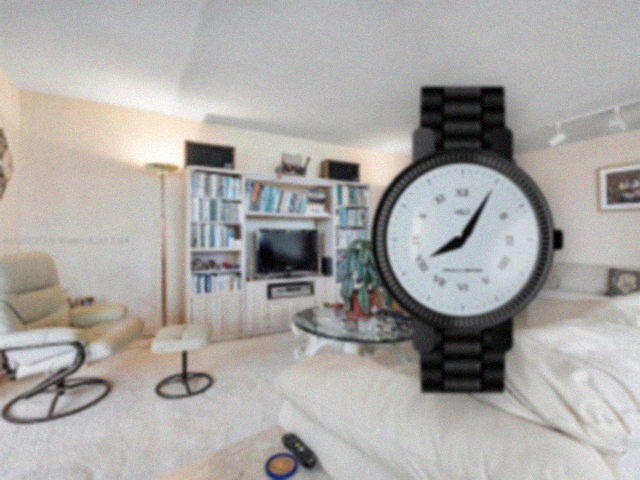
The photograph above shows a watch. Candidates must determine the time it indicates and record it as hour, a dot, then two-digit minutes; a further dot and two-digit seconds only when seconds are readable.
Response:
8.05
